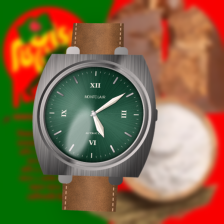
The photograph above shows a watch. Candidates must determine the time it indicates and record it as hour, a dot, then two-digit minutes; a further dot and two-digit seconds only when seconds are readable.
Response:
5.09
